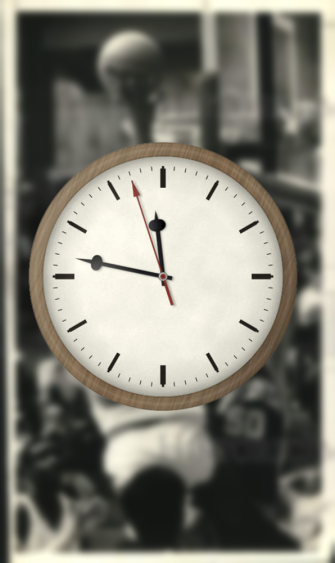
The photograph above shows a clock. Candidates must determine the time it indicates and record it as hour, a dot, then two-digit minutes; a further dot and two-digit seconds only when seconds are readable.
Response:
11.46.57
